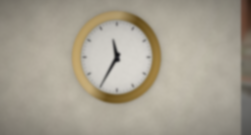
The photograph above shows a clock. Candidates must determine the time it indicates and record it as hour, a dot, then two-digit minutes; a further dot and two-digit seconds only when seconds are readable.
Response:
11.35
